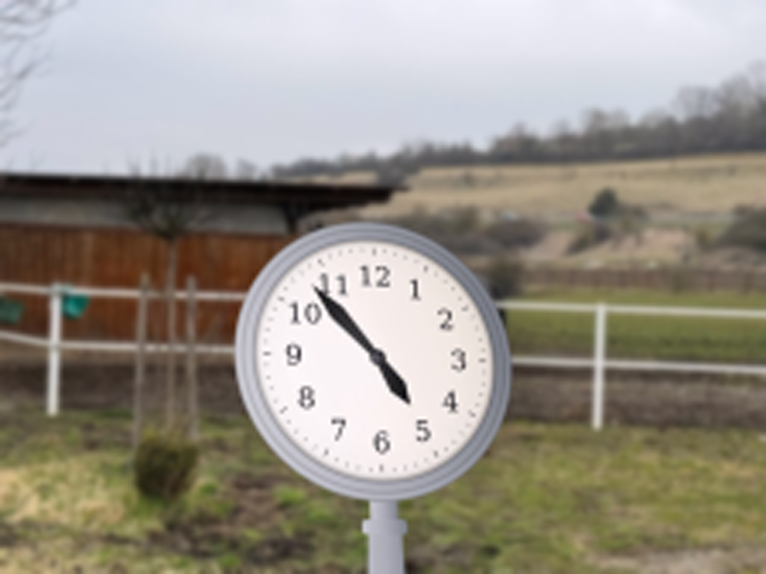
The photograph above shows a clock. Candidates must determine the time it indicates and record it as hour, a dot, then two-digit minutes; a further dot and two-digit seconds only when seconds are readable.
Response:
4.53
